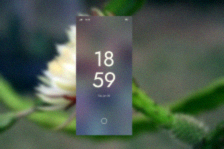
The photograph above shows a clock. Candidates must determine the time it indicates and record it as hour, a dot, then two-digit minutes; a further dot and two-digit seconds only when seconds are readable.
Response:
18.59
